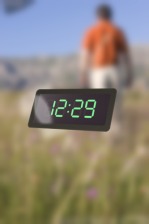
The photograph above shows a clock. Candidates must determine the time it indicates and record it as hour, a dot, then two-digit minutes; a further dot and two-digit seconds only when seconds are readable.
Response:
12.29
